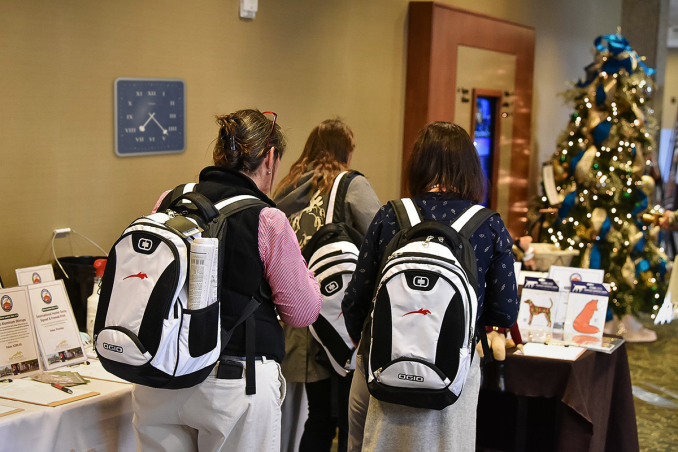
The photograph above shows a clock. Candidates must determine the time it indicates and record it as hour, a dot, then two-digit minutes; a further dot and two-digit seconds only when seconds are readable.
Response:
7.23
